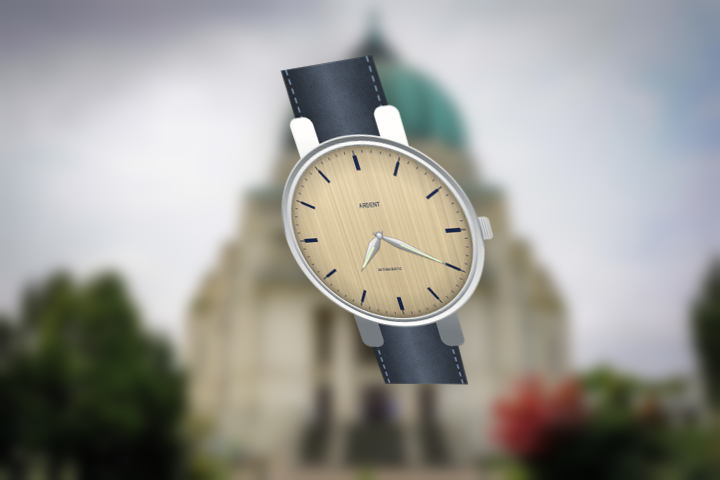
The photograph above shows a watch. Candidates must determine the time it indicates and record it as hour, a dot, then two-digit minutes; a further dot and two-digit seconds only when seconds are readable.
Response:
7.20
